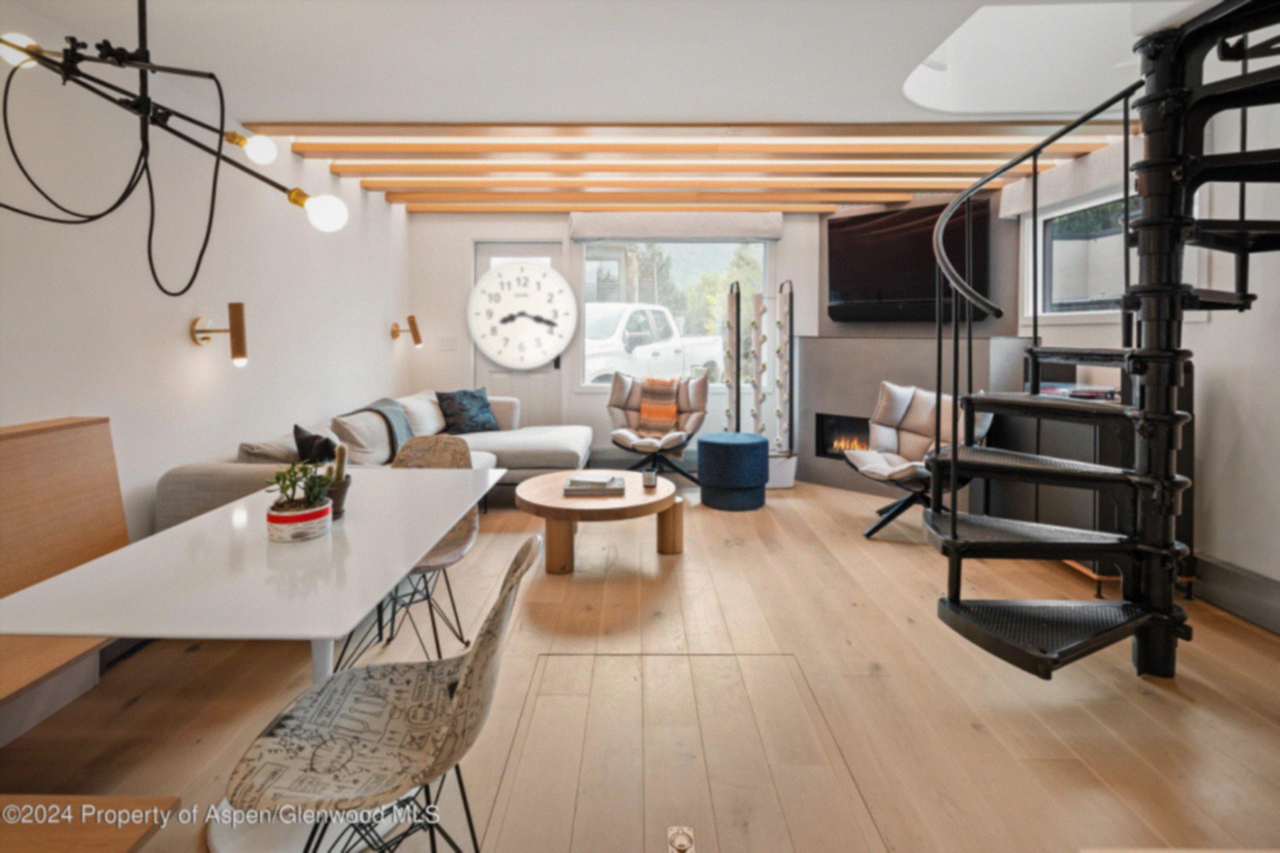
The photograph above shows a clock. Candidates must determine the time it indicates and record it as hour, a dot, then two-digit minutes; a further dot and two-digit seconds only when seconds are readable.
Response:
8.18
